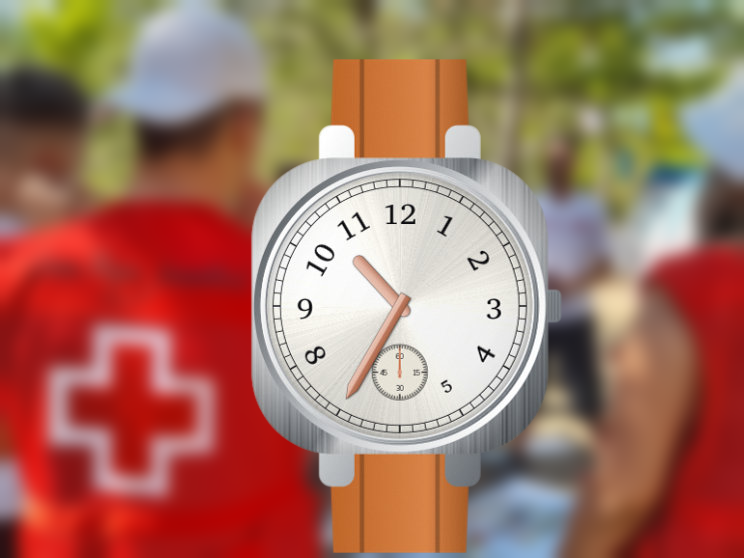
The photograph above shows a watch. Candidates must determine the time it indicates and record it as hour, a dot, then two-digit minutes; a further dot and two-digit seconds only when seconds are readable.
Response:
10.35
